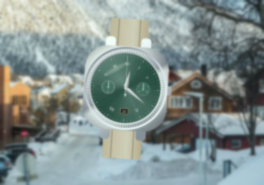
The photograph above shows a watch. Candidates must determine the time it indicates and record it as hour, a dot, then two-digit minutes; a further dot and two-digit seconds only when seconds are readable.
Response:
12.21
